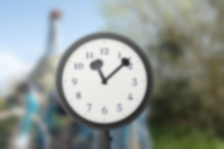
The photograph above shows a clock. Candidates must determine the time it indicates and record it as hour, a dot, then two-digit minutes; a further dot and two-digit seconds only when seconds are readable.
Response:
11.08
